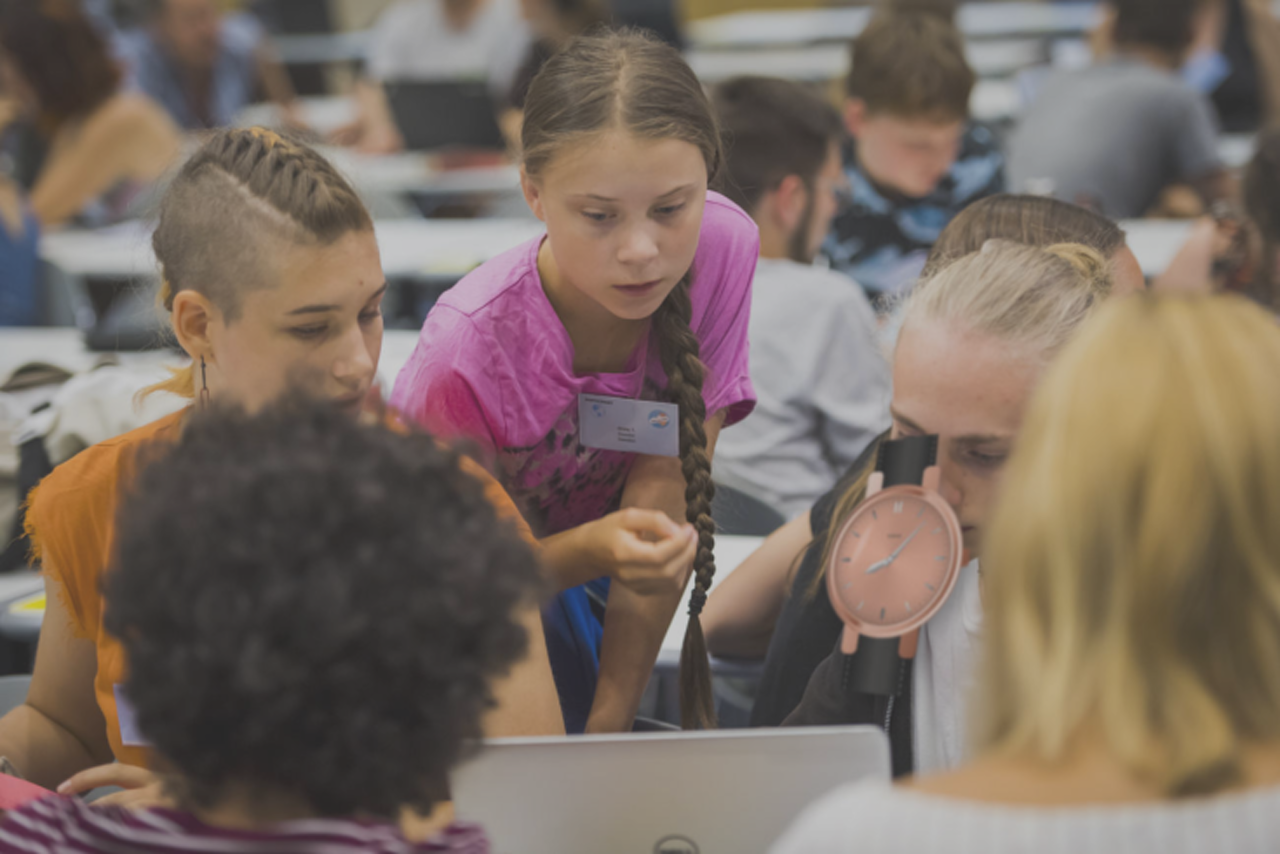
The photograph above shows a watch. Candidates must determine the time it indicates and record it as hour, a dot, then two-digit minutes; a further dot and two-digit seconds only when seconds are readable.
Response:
8.07
